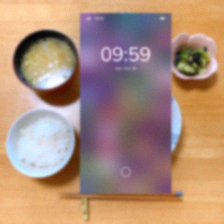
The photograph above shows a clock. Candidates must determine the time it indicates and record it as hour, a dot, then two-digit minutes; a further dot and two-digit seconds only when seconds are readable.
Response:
9.59
